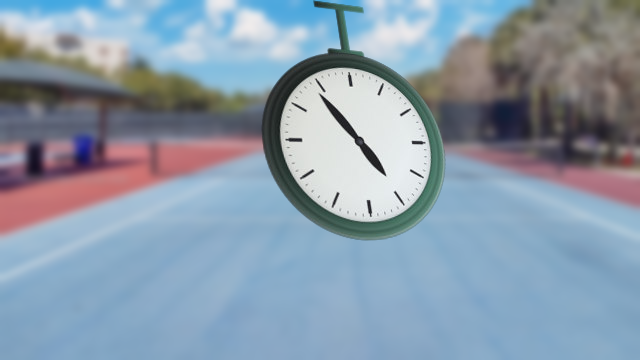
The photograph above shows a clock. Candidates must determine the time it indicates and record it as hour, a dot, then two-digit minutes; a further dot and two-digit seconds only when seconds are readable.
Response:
4.54
